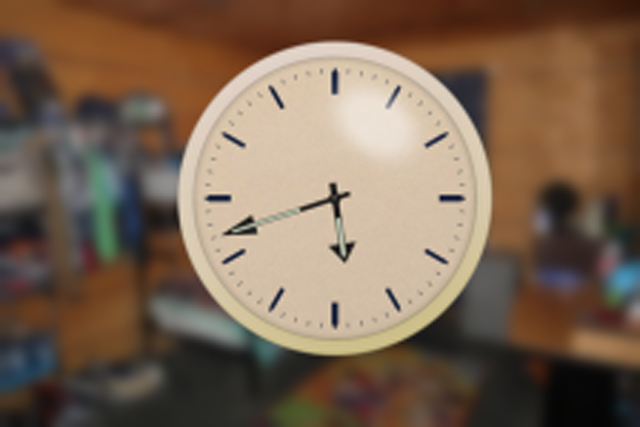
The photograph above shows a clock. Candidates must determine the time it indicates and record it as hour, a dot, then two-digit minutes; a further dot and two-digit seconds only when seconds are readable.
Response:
5.42
